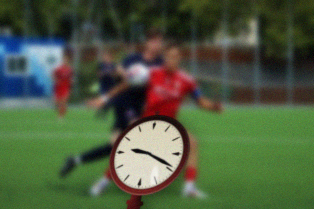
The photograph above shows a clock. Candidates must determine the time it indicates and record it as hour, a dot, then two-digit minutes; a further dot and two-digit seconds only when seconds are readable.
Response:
9.19
